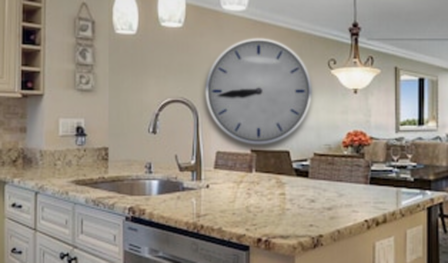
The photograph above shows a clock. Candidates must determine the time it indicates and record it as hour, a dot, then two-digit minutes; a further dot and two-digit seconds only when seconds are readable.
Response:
8.44
